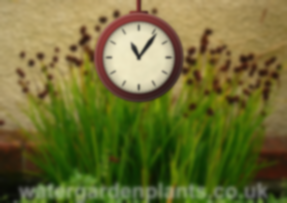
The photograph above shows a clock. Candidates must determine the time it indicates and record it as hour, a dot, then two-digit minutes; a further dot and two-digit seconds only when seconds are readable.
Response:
11.06
